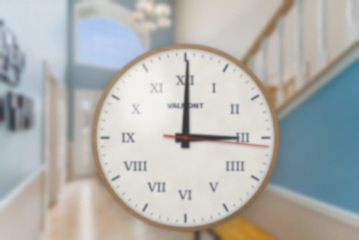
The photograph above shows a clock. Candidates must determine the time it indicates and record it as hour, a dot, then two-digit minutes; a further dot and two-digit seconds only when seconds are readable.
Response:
3.00.16
